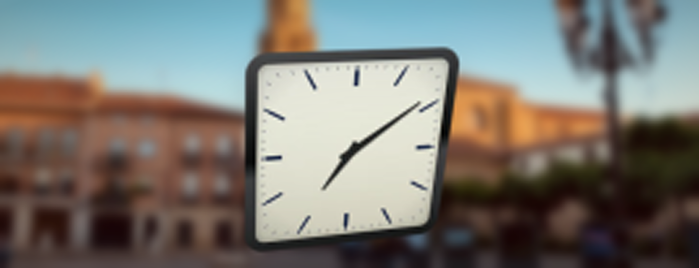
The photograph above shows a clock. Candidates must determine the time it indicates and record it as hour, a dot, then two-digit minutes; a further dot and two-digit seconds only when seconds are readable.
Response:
7.09
